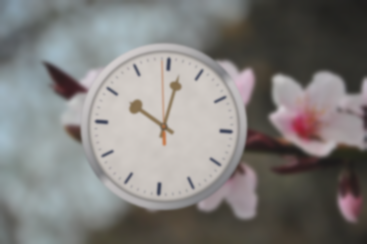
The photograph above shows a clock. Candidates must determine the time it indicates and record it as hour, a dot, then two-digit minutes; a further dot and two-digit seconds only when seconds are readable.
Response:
10.01.59
